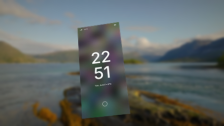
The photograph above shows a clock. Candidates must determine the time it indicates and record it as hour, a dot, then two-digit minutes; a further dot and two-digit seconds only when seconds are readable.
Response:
22.51
